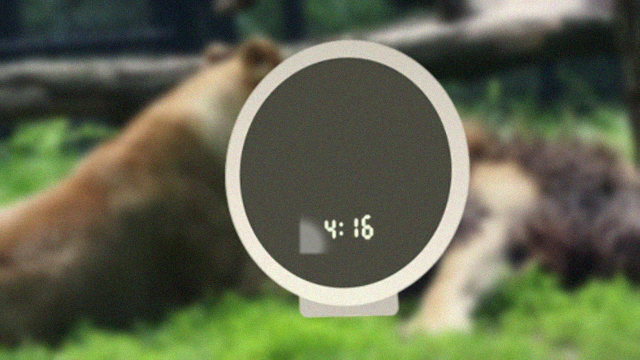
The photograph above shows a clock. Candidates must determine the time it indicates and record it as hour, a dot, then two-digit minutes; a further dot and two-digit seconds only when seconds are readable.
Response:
4.16
